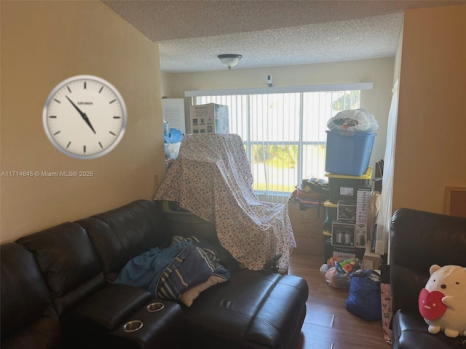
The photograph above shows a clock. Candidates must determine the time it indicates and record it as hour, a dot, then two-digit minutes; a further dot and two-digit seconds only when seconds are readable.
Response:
4.53
